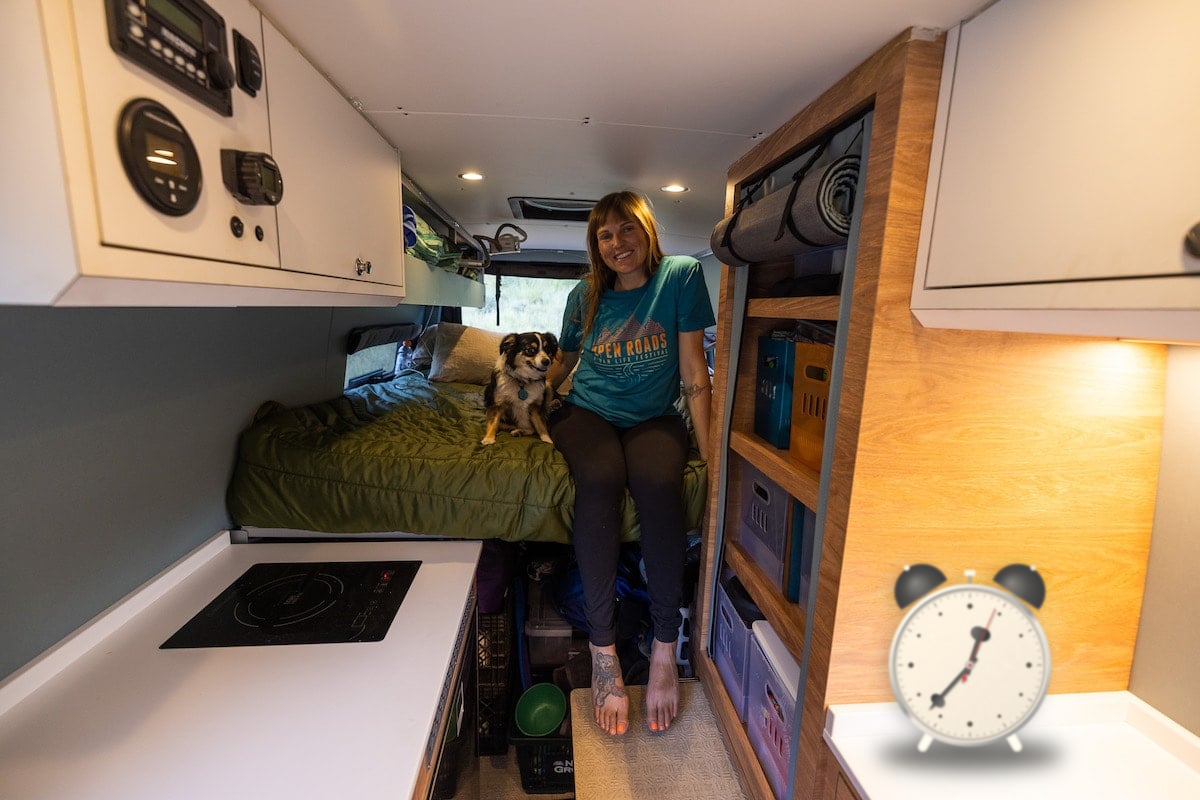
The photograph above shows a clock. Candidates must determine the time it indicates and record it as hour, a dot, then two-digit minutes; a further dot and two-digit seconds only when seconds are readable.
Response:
12.37.04
